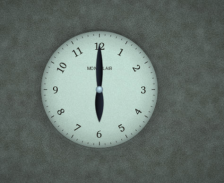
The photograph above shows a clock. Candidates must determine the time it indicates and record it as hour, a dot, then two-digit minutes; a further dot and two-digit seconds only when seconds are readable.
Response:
6.00
